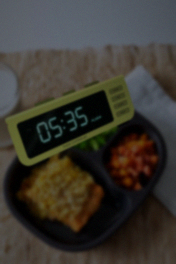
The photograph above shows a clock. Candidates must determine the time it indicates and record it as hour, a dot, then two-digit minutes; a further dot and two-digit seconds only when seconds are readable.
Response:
5.35
